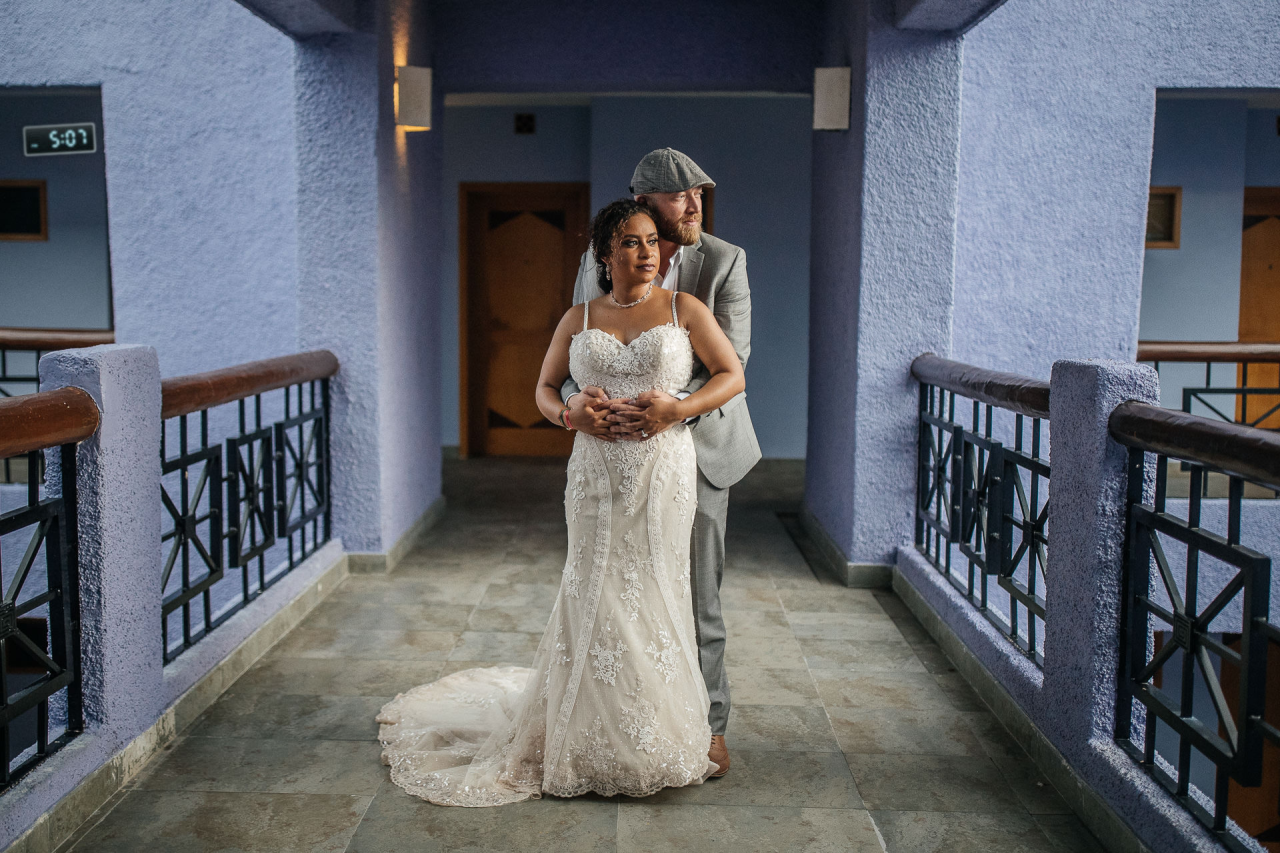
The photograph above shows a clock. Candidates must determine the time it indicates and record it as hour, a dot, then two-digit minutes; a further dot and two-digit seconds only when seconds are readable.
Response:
5.07
